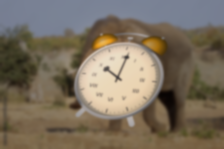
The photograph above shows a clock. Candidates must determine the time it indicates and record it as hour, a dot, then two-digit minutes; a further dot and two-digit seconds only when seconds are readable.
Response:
10.01
